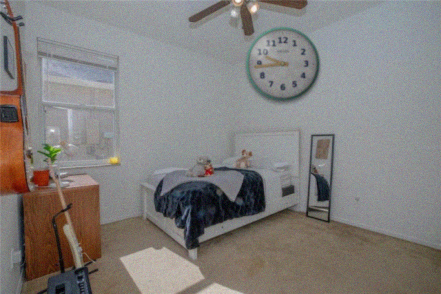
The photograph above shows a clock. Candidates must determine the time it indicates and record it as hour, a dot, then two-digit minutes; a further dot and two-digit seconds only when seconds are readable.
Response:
9.44
